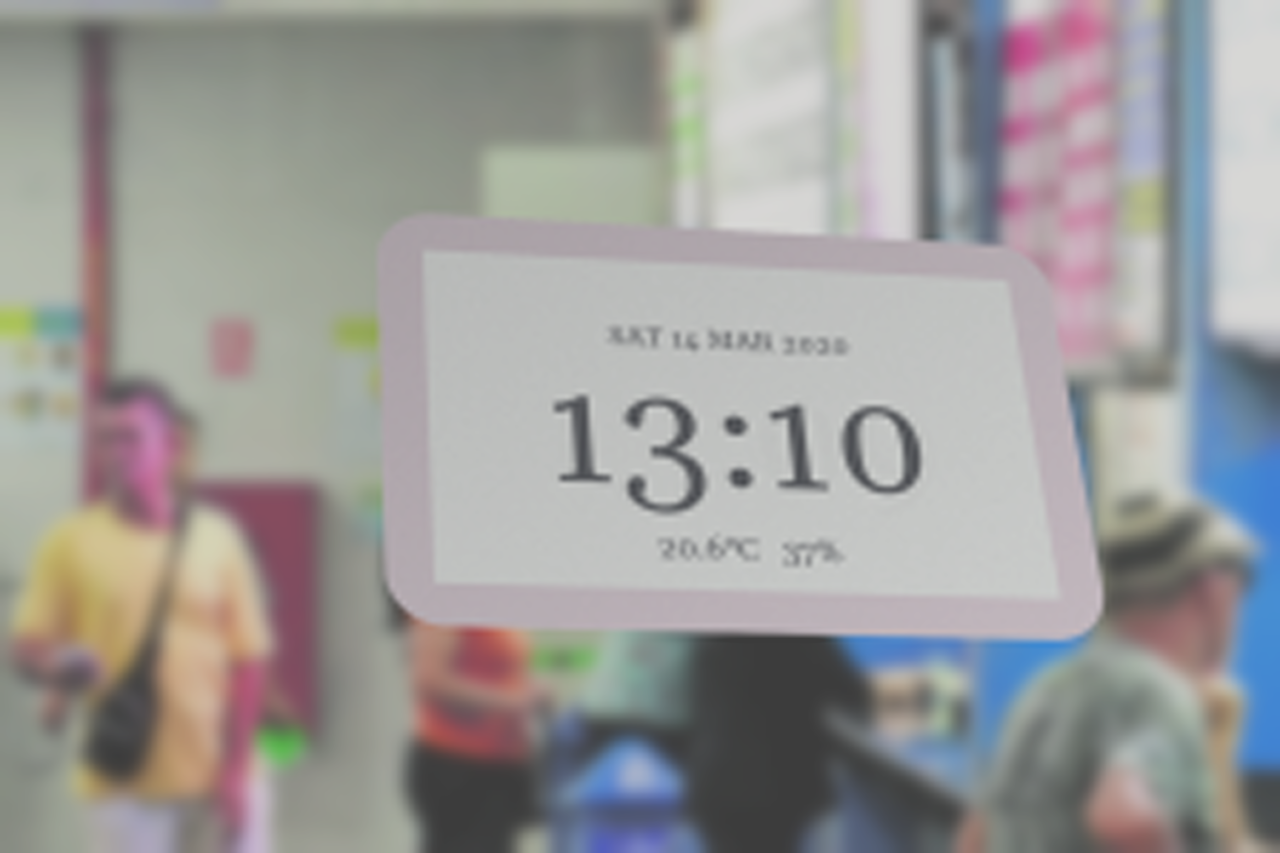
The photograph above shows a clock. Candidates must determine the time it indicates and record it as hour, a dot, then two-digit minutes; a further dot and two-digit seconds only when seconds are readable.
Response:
13.10
